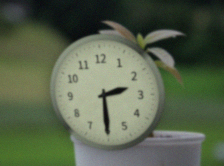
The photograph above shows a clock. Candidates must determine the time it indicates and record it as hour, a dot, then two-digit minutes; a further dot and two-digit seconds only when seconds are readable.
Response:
2.30
